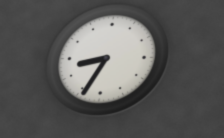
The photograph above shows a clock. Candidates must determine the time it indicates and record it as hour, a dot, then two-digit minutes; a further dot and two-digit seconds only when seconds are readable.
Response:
8.34
